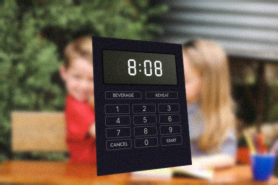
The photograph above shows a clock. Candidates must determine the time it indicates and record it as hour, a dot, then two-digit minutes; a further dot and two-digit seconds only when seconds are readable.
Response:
8.08
